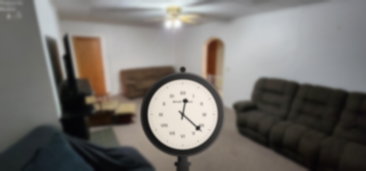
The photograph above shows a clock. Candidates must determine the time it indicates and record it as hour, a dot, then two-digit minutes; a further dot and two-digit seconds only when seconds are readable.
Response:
12.22
